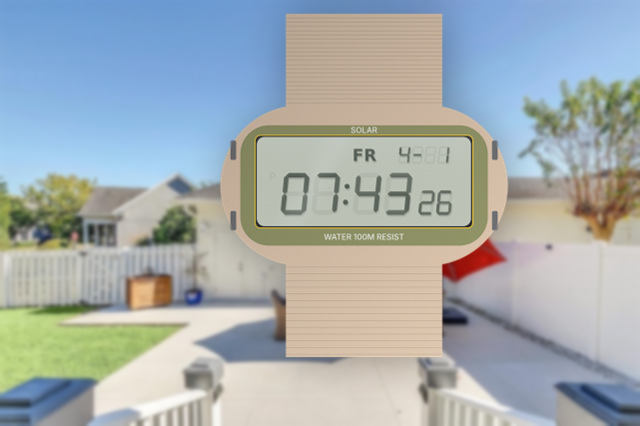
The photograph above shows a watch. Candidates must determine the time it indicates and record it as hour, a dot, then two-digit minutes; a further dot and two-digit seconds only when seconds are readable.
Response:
7.43.26
